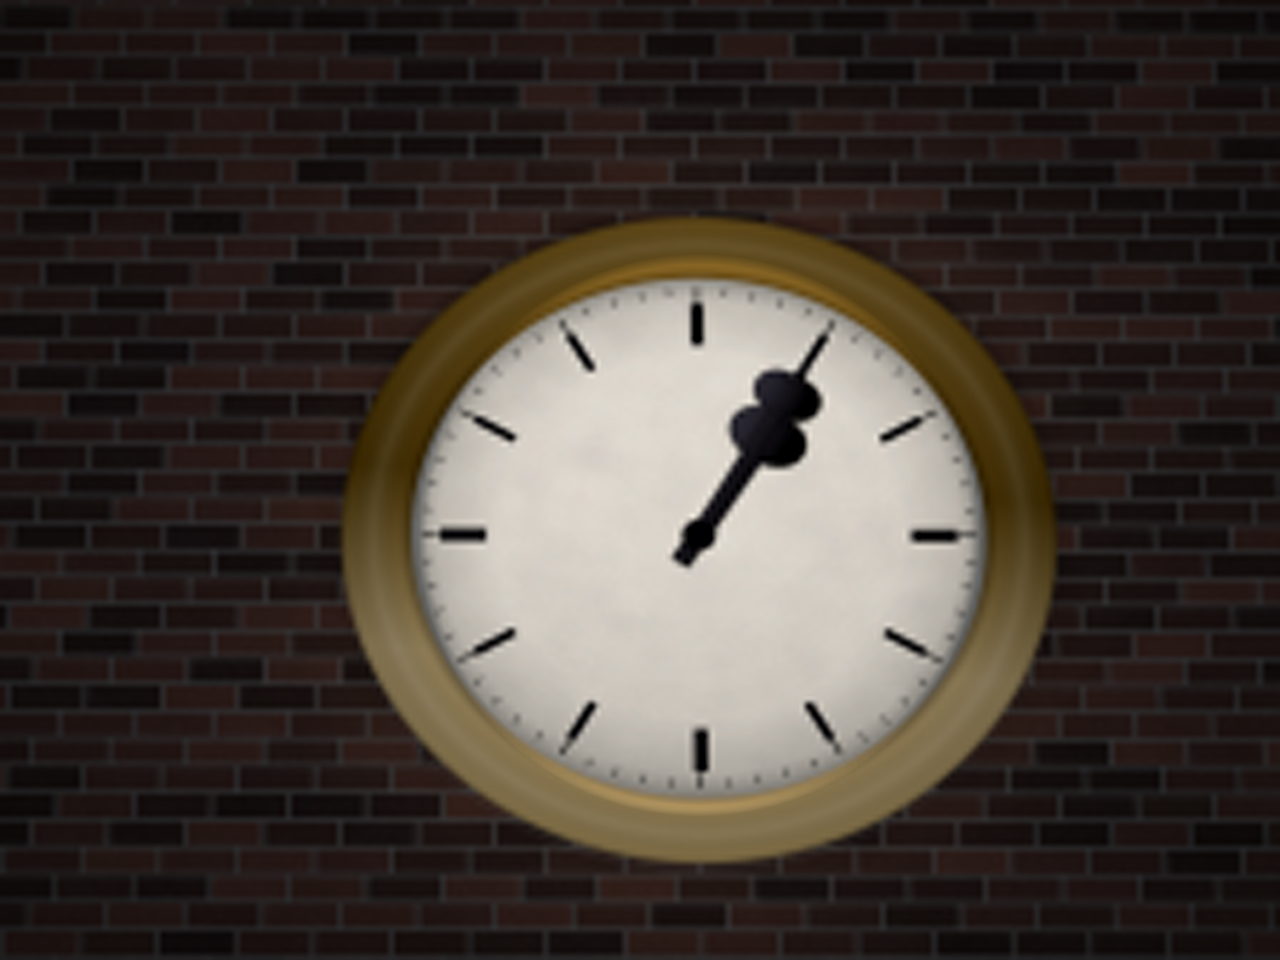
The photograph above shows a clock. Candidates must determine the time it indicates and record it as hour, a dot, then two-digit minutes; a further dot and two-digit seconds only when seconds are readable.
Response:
1.05
